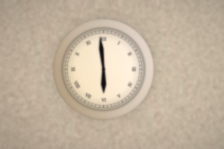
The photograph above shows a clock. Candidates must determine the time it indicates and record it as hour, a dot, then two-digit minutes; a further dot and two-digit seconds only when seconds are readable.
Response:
5.59
